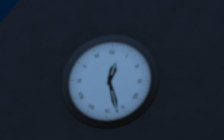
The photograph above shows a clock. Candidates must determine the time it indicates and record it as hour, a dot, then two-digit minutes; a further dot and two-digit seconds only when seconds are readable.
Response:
12.27
